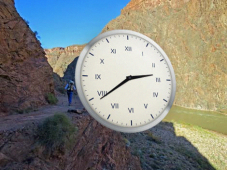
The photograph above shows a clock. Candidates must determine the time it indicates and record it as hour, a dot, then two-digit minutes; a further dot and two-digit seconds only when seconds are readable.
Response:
2.39
